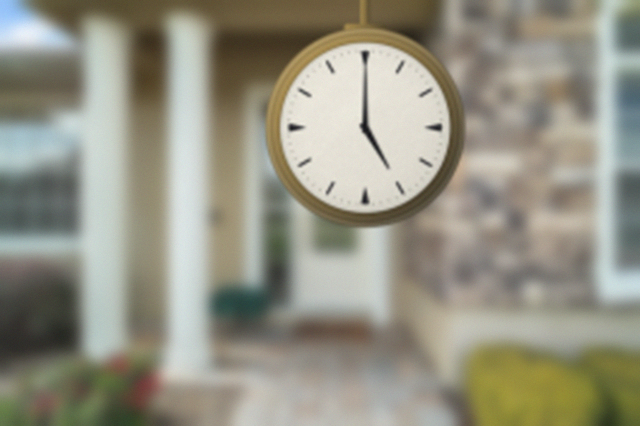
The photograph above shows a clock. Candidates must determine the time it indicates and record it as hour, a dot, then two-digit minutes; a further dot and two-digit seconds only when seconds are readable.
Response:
5.00
